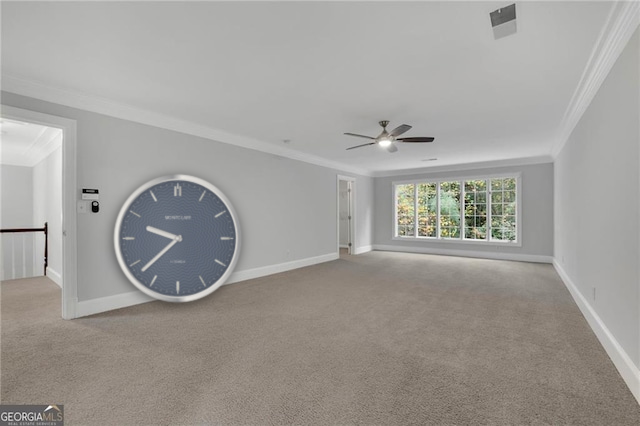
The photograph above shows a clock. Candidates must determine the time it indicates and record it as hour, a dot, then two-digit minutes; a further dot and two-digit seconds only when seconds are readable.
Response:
9.38
